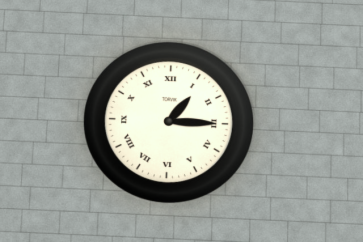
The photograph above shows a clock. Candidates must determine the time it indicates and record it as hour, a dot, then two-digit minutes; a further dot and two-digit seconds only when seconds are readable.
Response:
1.15
